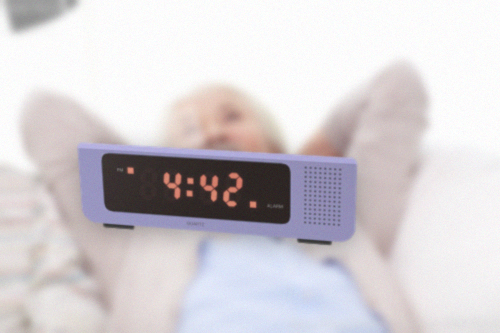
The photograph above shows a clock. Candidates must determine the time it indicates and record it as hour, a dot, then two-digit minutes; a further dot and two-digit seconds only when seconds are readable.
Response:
4.42
